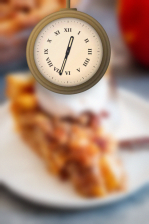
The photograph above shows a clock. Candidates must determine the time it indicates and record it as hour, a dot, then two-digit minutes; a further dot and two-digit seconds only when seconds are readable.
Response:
12.33
